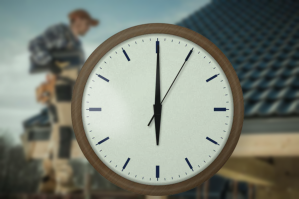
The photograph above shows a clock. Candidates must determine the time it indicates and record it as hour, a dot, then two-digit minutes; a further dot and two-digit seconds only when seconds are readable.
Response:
6.00.05
